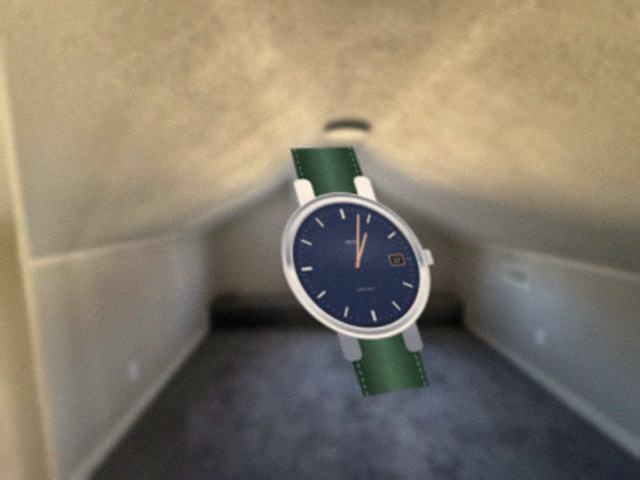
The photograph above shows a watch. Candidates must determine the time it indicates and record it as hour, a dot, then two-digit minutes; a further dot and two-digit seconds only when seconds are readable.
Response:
1.03
